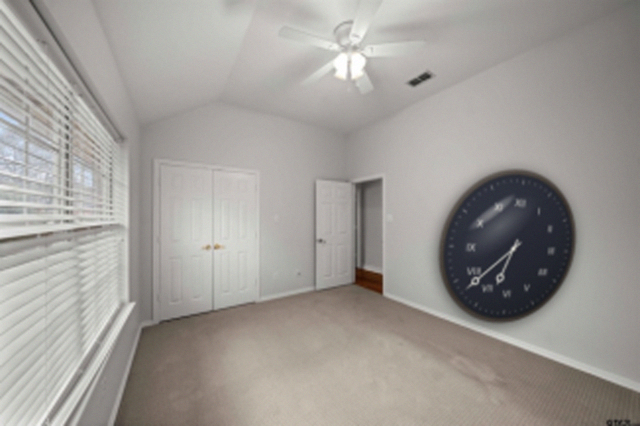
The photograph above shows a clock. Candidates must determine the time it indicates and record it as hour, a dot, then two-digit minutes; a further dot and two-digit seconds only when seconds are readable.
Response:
6.38
